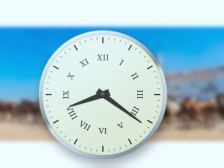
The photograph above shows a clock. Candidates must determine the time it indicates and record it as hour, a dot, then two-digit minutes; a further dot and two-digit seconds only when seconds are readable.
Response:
8.21
